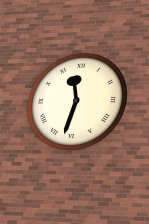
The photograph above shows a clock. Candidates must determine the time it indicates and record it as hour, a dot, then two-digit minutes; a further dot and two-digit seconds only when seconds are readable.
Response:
11.32
